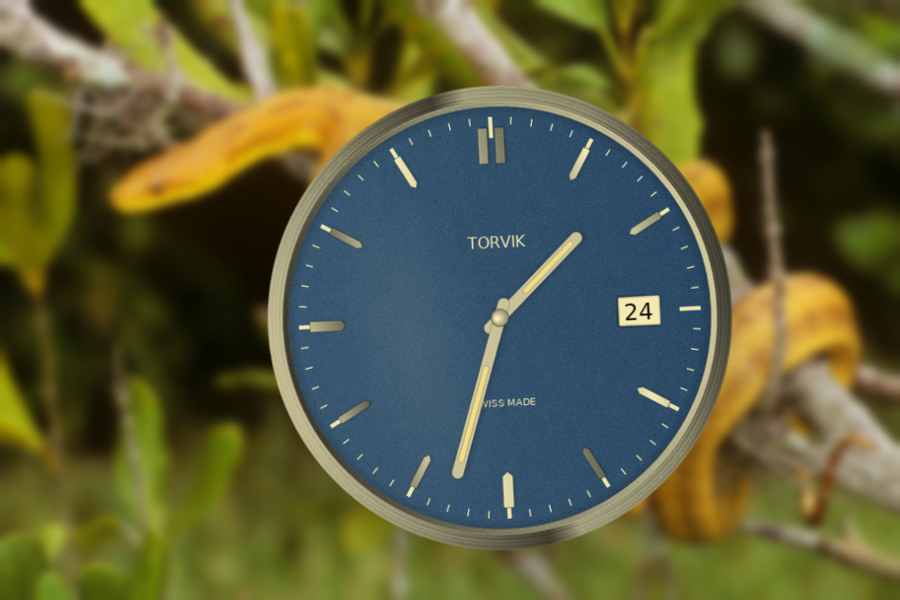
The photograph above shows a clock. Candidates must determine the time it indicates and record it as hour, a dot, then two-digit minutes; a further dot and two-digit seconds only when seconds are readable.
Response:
1.33
